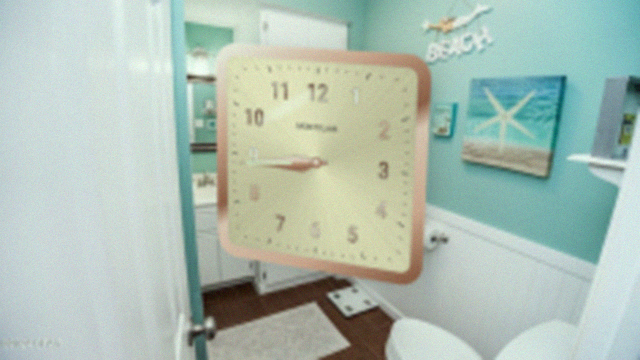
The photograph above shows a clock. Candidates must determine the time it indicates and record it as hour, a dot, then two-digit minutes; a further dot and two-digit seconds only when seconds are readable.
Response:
8.44
